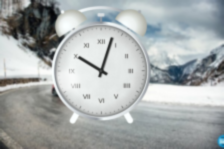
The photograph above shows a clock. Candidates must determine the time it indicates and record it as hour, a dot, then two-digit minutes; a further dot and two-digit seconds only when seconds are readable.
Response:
10.03
